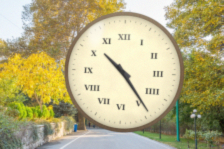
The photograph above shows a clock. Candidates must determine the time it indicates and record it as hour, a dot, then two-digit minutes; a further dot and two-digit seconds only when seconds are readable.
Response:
10.24
